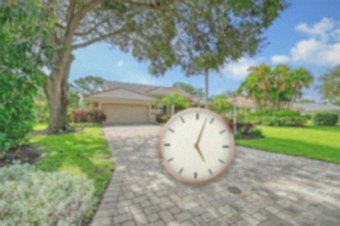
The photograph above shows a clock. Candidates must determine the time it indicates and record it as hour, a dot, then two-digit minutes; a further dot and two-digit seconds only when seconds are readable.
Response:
5.03
